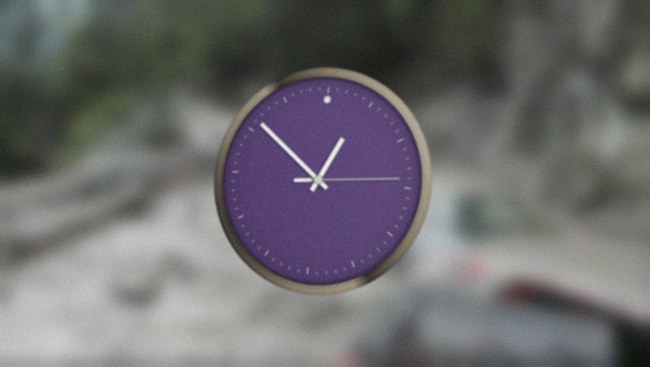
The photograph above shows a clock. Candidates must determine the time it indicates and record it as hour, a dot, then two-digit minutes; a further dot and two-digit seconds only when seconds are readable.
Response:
12.51.14
